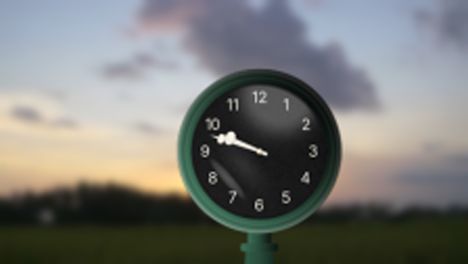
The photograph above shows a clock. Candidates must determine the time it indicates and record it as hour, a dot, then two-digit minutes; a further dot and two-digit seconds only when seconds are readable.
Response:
9.48
